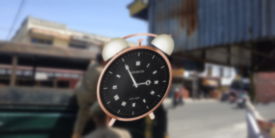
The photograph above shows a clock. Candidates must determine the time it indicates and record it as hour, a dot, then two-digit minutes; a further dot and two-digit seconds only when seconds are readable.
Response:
2.55
